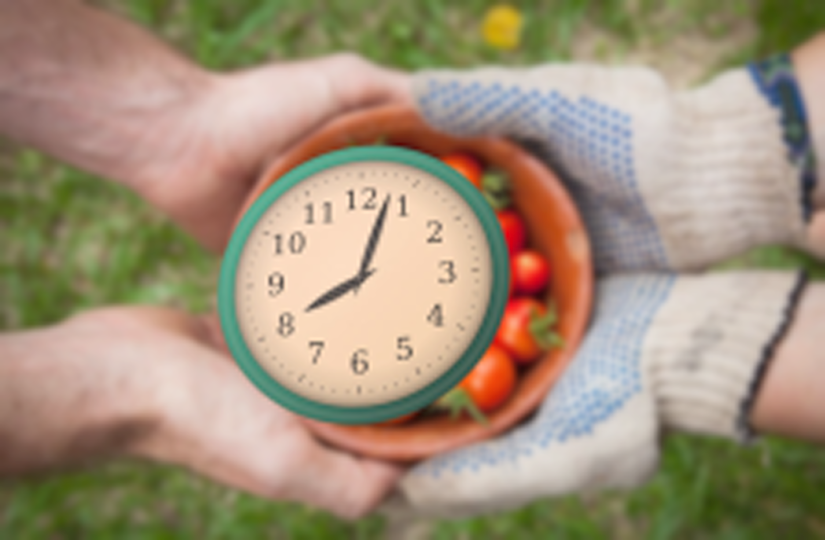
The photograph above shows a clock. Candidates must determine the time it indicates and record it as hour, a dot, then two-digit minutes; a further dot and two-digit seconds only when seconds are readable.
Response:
8.03
